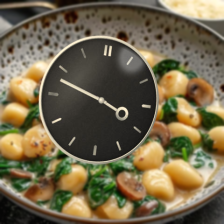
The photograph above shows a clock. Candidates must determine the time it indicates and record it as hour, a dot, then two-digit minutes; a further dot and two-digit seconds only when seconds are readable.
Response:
3.48
